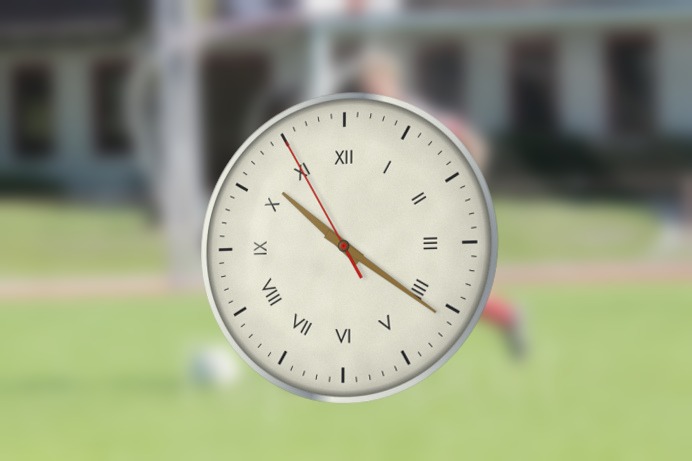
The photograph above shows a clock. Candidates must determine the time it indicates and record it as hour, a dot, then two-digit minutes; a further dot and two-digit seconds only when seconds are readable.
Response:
10.20.55
